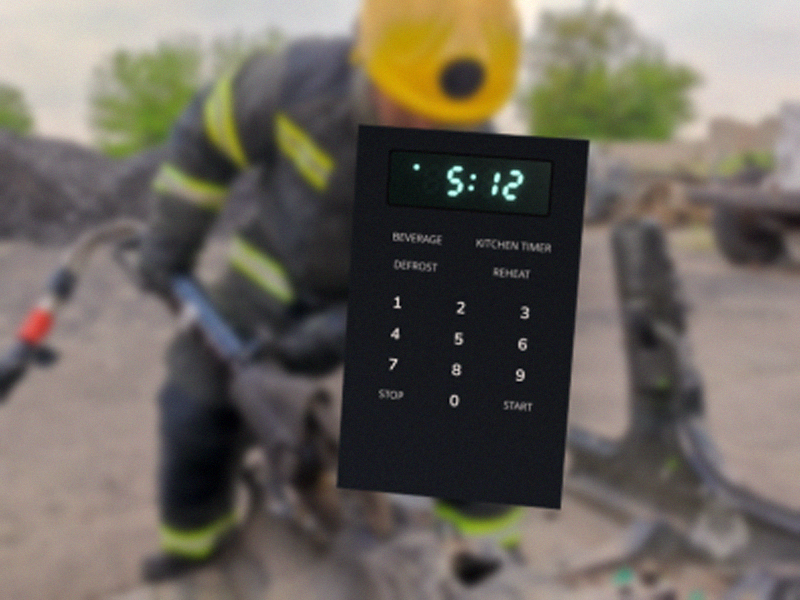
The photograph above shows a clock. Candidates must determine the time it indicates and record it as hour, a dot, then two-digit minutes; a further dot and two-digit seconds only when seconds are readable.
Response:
5.12
